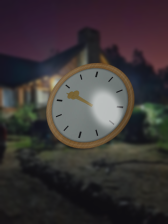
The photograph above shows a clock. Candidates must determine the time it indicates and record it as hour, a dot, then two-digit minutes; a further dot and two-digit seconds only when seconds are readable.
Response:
9.48
